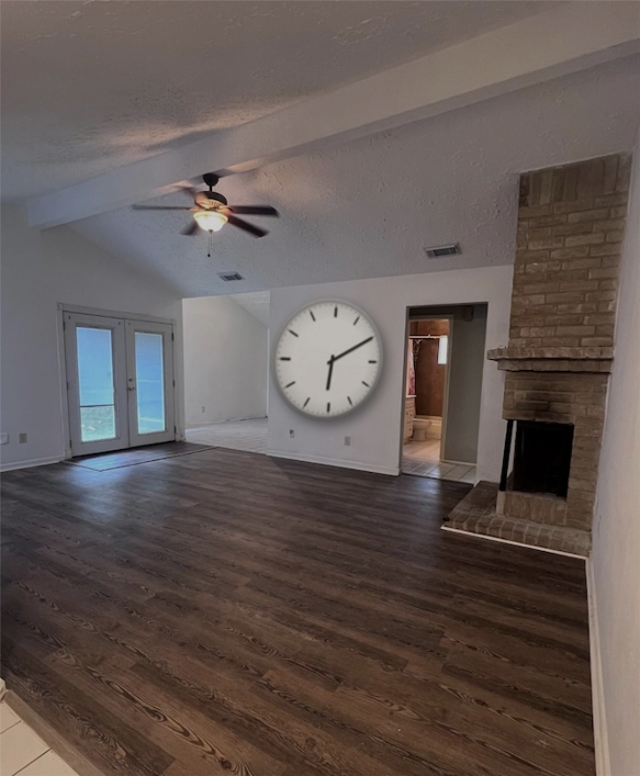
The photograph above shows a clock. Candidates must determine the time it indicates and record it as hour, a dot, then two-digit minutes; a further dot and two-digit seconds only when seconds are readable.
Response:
6.10
